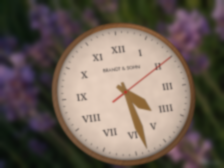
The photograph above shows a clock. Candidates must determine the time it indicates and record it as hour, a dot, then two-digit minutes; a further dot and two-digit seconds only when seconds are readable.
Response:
4.28.10
